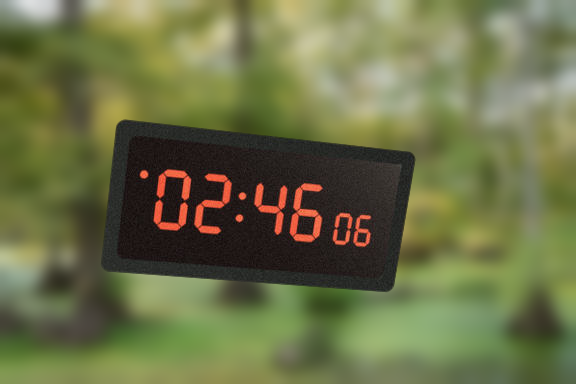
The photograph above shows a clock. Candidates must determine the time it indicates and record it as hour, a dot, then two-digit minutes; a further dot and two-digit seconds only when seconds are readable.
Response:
2.46.06
